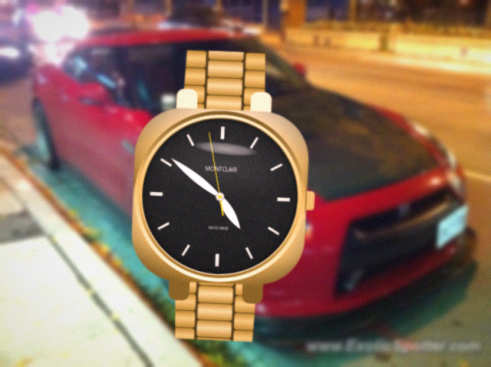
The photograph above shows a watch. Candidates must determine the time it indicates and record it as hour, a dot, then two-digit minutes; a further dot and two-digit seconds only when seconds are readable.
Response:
4.50.58
